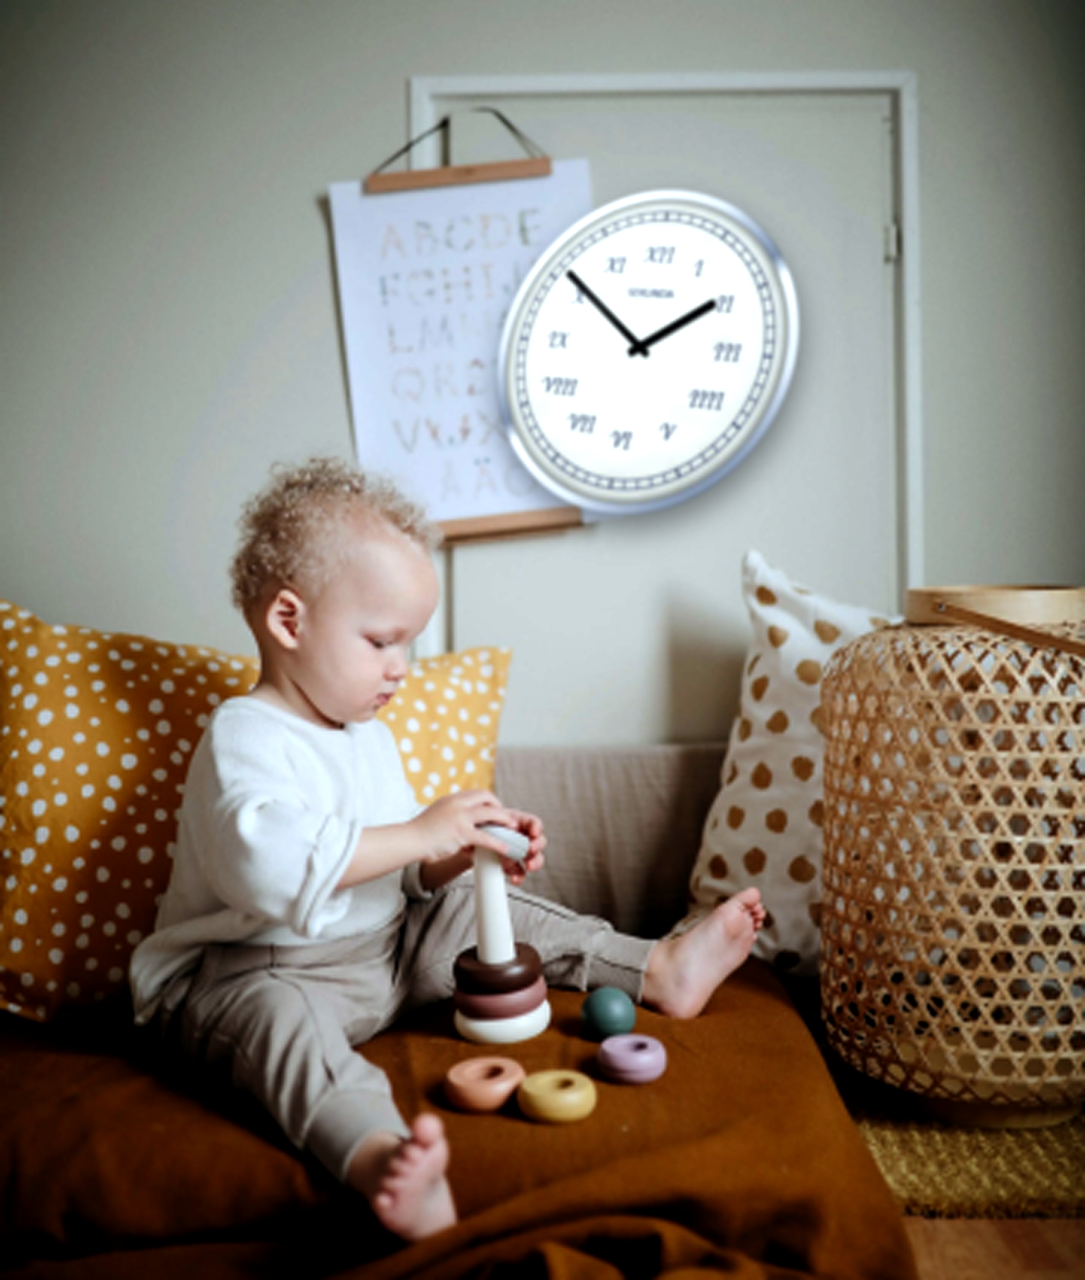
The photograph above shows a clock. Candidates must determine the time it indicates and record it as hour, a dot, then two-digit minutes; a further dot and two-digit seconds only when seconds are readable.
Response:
1.51
